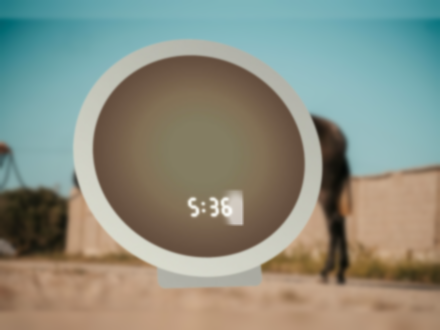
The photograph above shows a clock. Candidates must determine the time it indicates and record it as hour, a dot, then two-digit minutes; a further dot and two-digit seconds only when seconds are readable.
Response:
5.36
